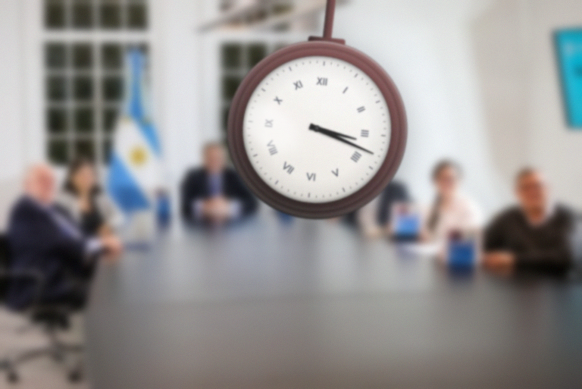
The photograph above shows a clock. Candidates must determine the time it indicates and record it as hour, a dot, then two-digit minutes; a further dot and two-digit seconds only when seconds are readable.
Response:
3.18
